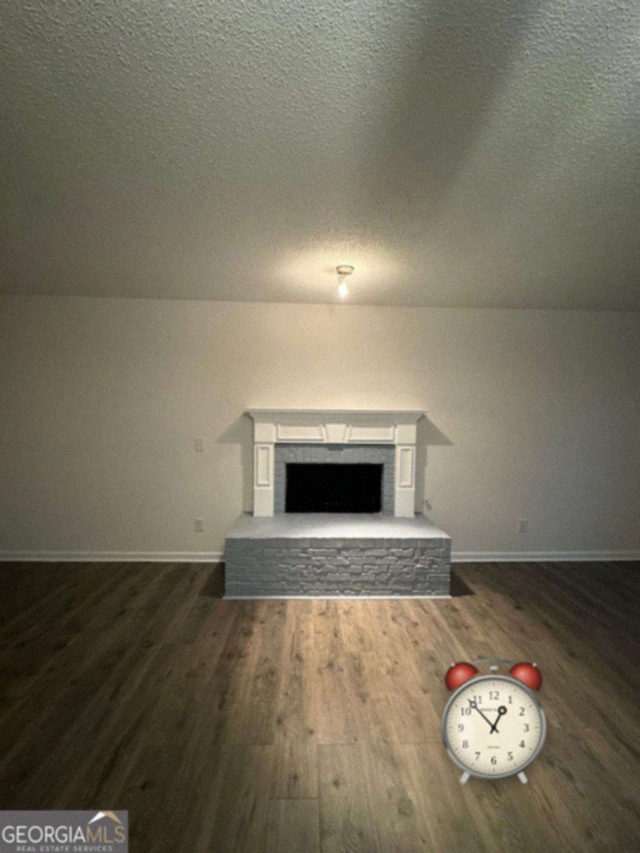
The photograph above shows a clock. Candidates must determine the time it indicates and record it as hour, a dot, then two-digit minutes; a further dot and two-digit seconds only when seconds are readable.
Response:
12.53
